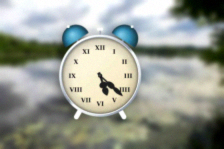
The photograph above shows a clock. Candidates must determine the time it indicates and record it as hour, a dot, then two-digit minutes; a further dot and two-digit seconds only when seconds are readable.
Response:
5.22
